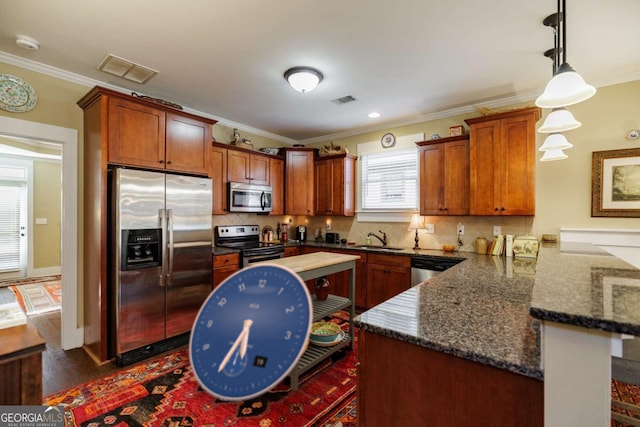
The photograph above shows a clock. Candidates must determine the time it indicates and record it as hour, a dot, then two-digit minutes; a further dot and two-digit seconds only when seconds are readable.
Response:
5.33
